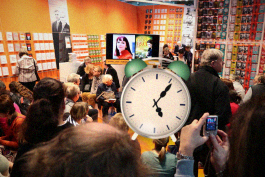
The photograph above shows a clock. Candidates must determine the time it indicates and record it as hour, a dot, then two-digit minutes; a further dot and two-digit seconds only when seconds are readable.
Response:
5.06
